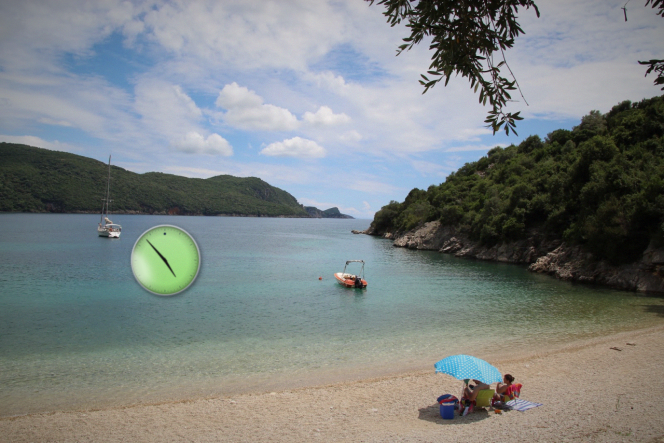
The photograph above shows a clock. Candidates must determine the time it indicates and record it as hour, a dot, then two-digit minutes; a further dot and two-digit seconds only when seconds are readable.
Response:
4.53
